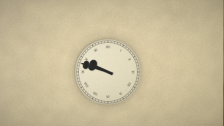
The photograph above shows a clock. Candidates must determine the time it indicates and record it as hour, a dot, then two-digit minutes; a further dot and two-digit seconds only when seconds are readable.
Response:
9.48
